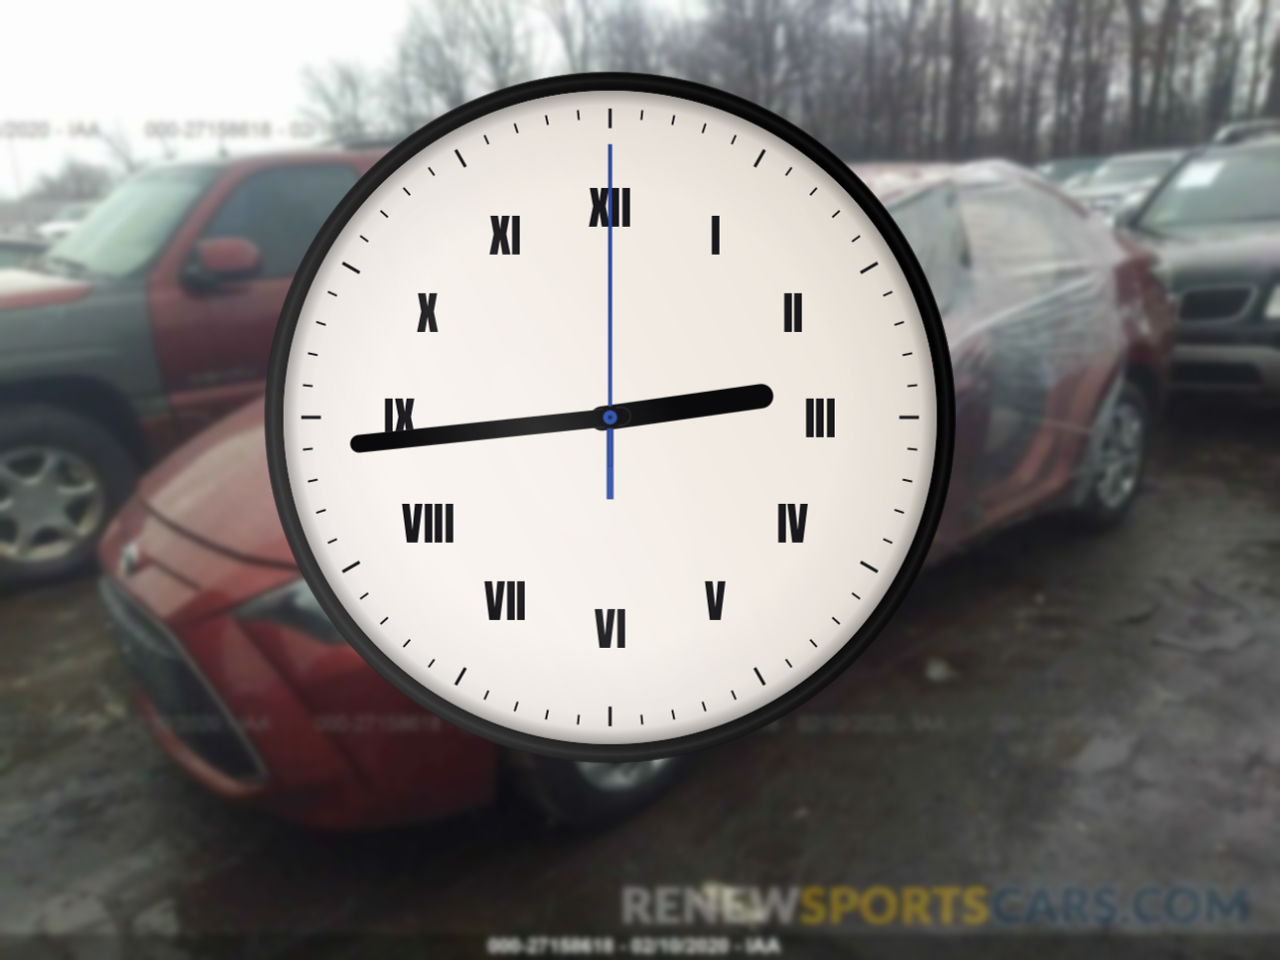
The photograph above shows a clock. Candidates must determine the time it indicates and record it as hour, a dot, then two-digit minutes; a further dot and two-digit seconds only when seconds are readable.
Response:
2.44.00
